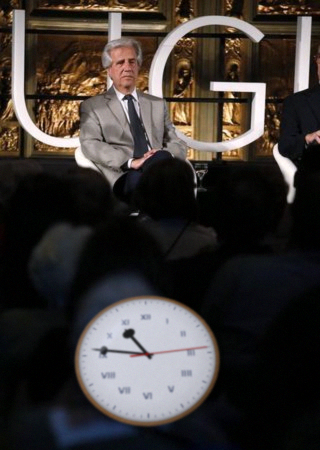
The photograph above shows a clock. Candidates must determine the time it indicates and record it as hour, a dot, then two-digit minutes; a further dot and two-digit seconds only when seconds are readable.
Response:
10.46.14
